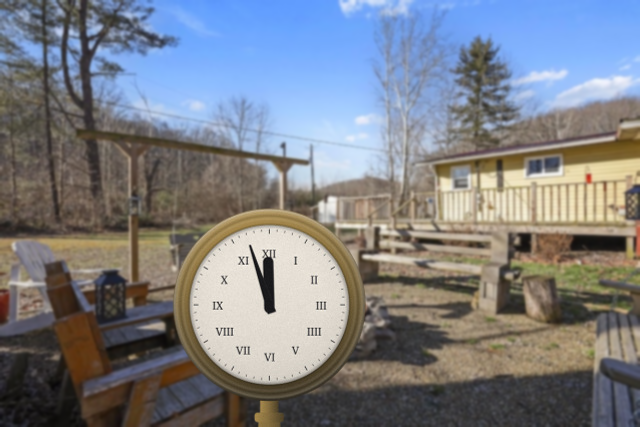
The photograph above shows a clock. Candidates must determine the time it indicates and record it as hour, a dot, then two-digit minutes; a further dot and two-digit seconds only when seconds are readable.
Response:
11.57
